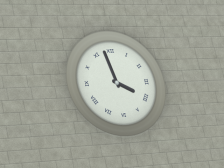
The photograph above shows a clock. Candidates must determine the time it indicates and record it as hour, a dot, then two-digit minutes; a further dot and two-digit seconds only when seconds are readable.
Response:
3.58
